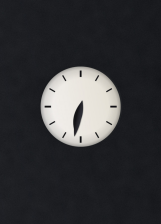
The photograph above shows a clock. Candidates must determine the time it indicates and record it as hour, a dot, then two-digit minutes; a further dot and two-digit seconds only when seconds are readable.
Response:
6.32
